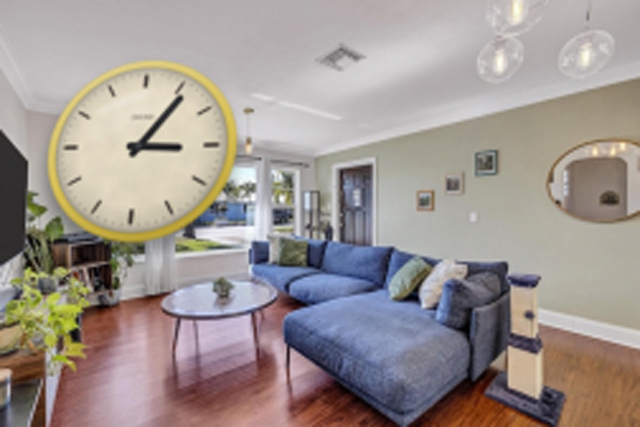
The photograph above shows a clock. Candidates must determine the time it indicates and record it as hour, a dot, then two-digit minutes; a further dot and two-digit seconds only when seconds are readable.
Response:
3.06
